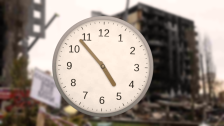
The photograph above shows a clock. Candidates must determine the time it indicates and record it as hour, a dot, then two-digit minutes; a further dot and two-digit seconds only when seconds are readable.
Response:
4.53
